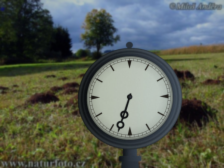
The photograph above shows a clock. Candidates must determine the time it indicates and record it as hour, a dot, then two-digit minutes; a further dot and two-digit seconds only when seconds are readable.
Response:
6.33
